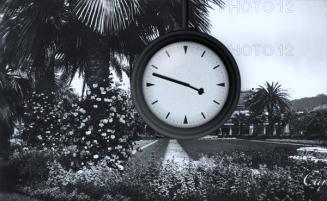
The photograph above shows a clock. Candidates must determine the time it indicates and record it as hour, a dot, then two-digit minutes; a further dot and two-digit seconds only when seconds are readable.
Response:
3.48
